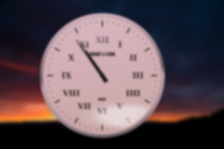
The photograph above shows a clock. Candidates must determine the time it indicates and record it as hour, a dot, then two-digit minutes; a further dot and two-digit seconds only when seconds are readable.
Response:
10.54
